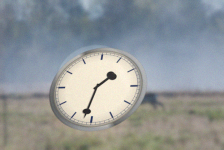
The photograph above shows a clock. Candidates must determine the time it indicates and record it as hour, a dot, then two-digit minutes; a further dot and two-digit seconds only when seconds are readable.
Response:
1.32
